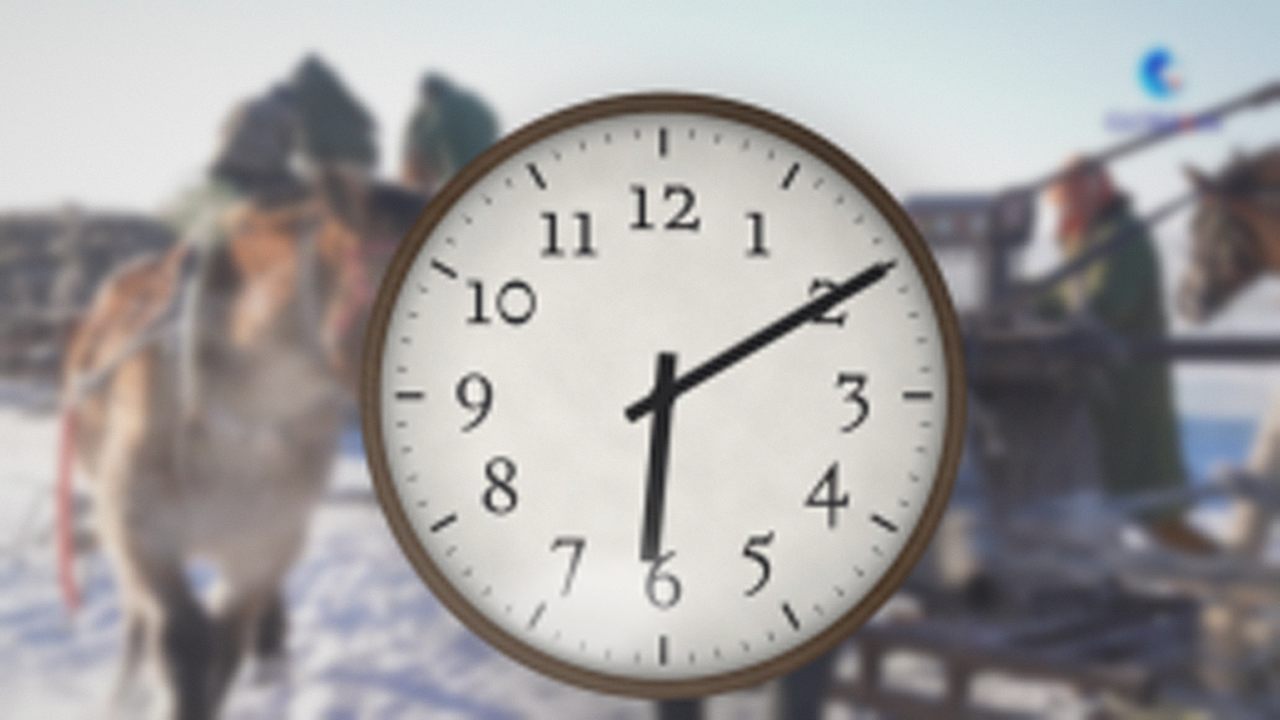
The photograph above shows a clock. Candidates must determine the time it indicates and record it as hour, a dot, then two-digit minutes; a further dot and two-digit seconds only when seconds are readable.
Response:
6.10
